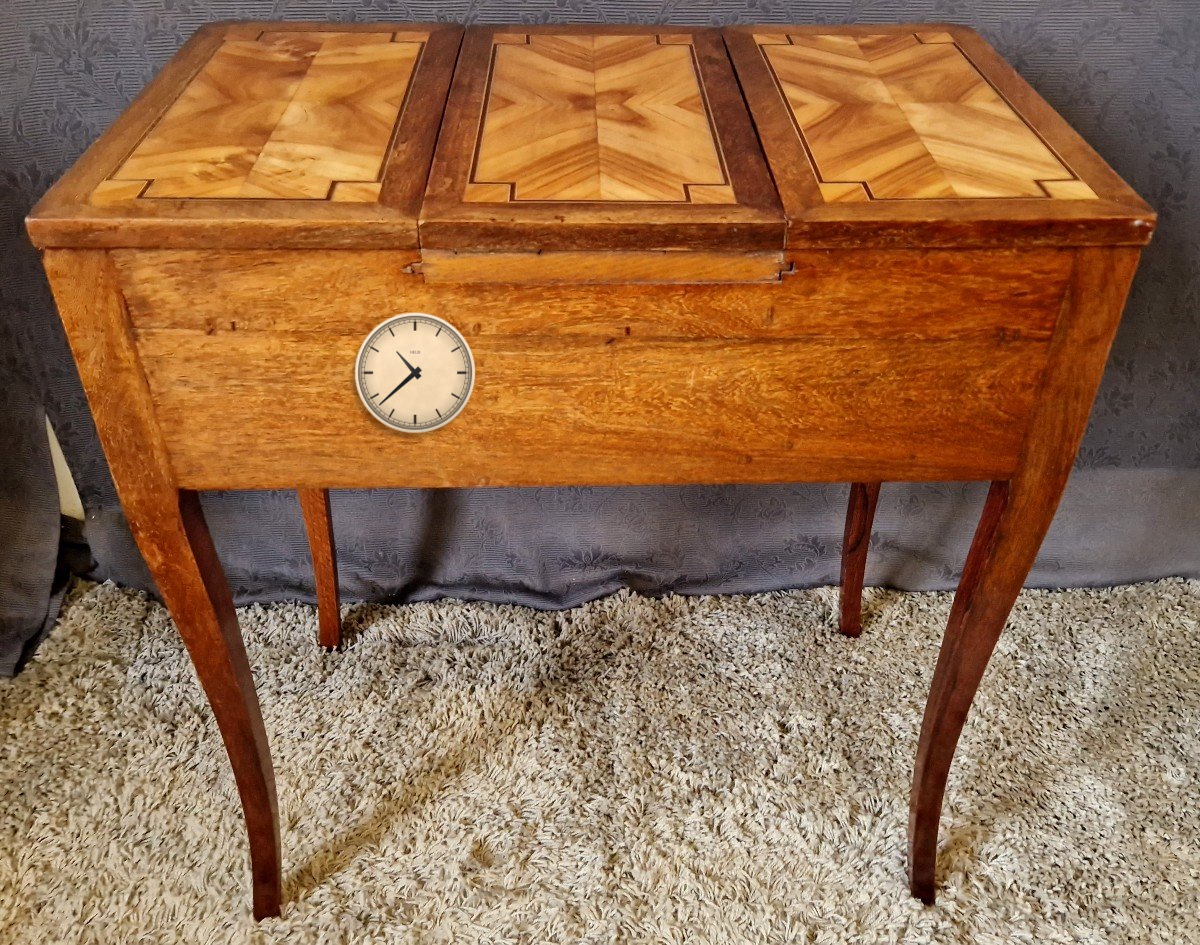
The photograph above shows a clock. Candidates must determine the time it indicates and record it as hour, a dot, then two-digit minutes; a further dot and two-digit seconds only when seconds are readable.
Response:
10.38
